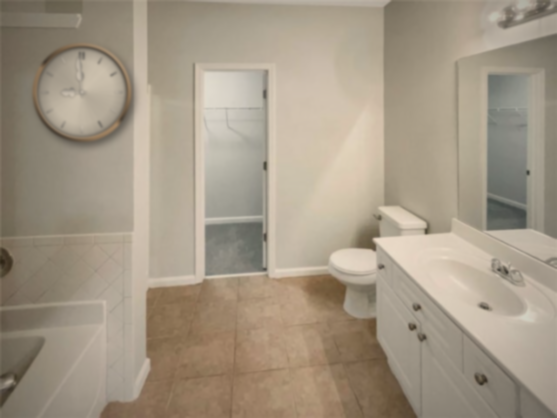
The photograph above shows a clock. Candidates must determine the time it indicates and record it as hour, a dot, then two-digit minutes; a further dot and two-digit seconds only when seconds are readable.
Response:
8.59
